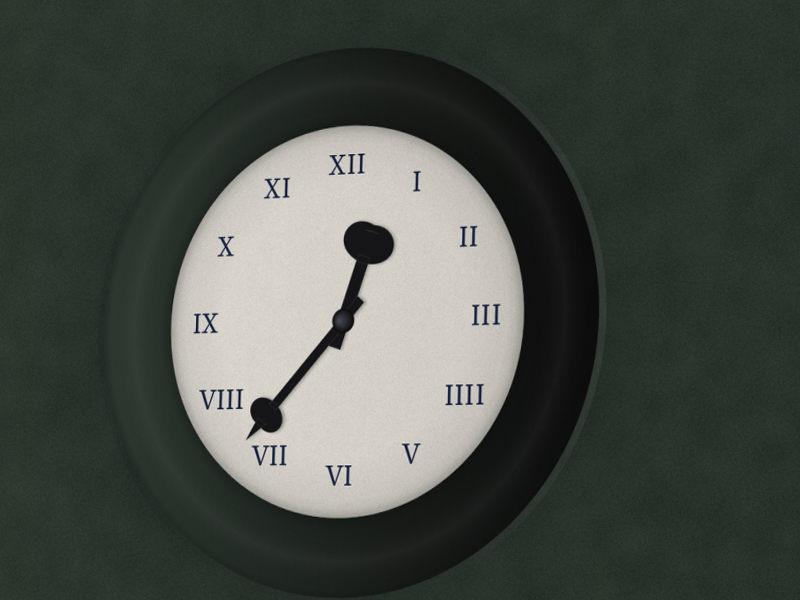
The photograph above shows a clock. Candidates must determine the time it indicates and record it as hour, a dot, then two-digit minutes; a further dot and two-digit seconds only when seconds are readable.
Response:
12.37
